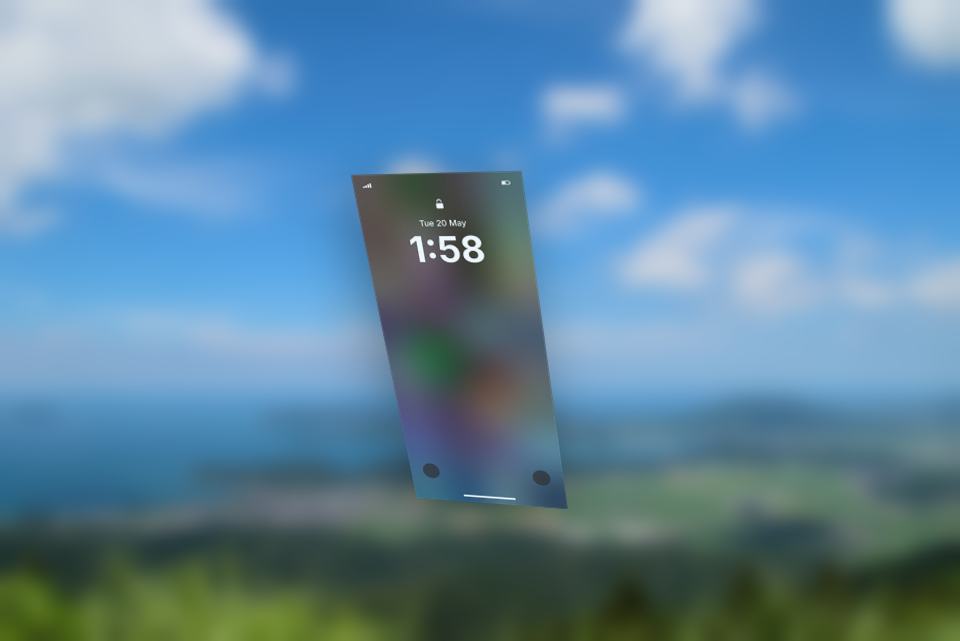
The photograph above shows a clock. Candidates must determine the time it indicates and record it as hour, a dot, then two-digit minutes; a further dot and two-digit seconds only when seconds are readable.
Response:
1.58
